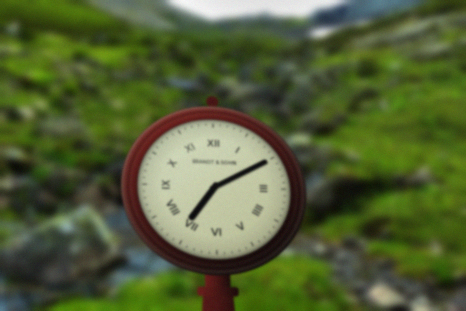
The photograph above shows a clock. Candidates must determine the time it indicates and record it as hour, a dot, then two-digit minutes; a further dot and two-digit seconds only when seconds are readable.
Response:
7.10
